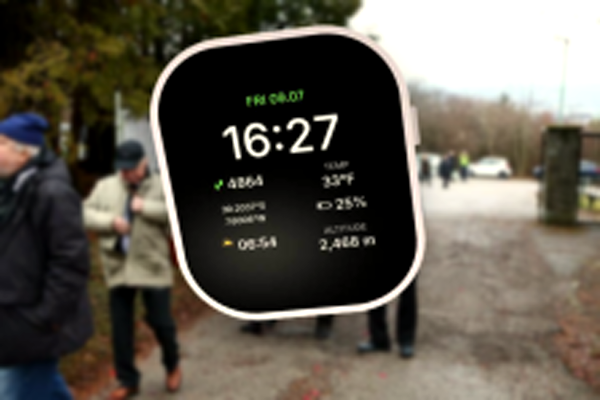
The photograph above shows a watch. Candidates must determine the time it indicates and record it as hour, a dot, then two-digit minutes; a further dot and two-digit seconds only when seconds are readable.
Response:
16.27
